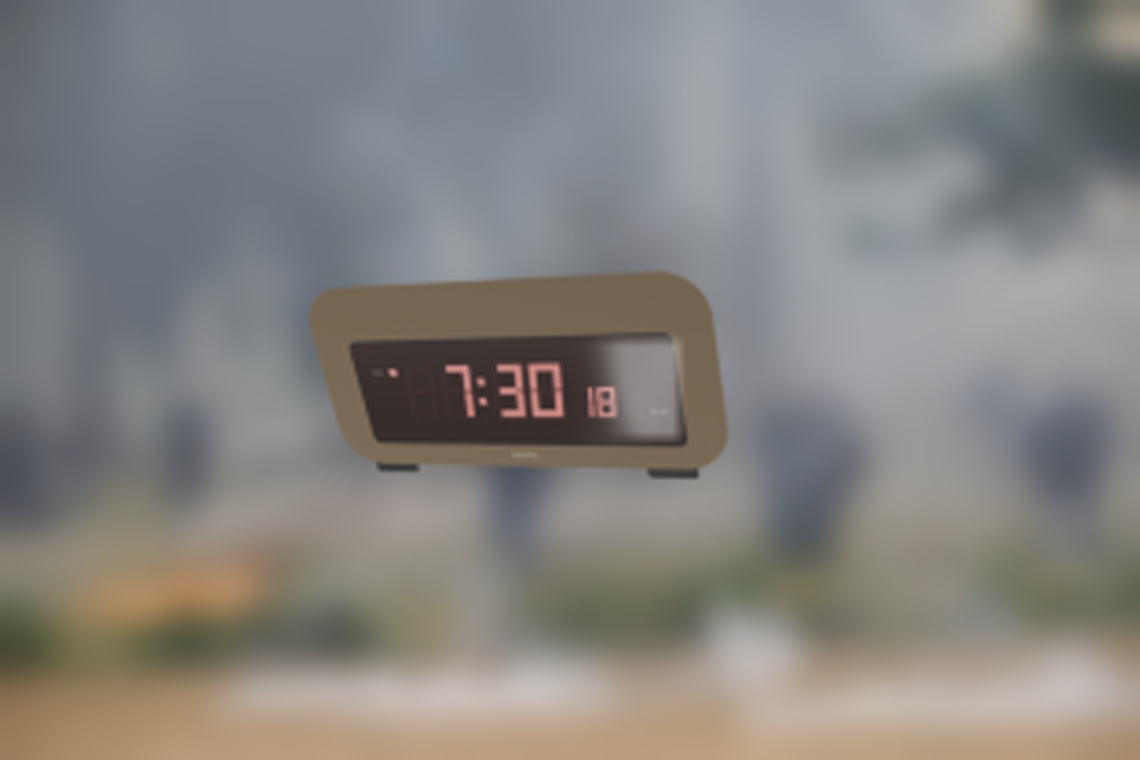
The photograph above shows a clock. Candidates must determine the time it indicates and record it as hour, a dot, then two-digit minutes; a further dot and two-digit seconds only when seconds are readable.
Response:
7.30.18
